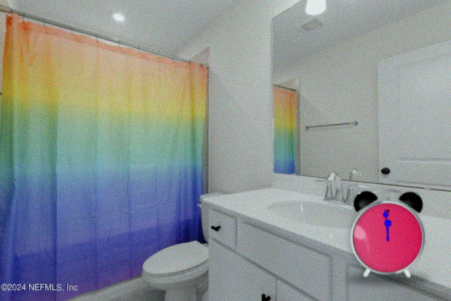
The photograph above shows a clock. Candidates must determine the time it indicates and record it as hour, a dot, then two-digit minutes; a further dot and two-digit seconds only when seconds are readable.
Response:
11.59
